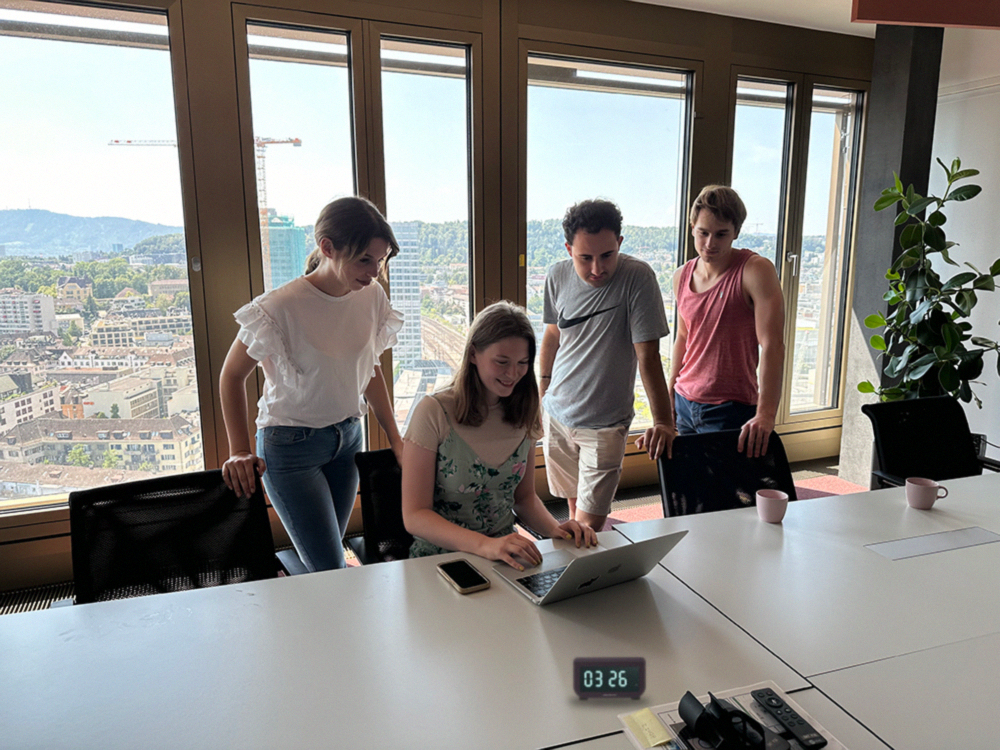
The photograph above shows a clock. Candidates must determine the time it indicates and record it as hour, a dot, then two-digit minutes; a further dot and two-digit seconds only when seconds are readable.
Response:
3.26
